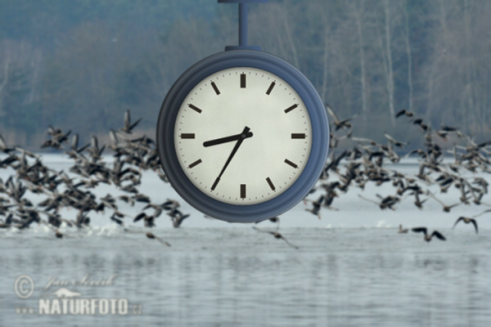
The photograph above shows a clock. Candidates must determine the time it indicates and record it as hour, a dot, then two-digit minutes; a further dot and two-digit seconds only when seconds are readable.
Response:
8.35
